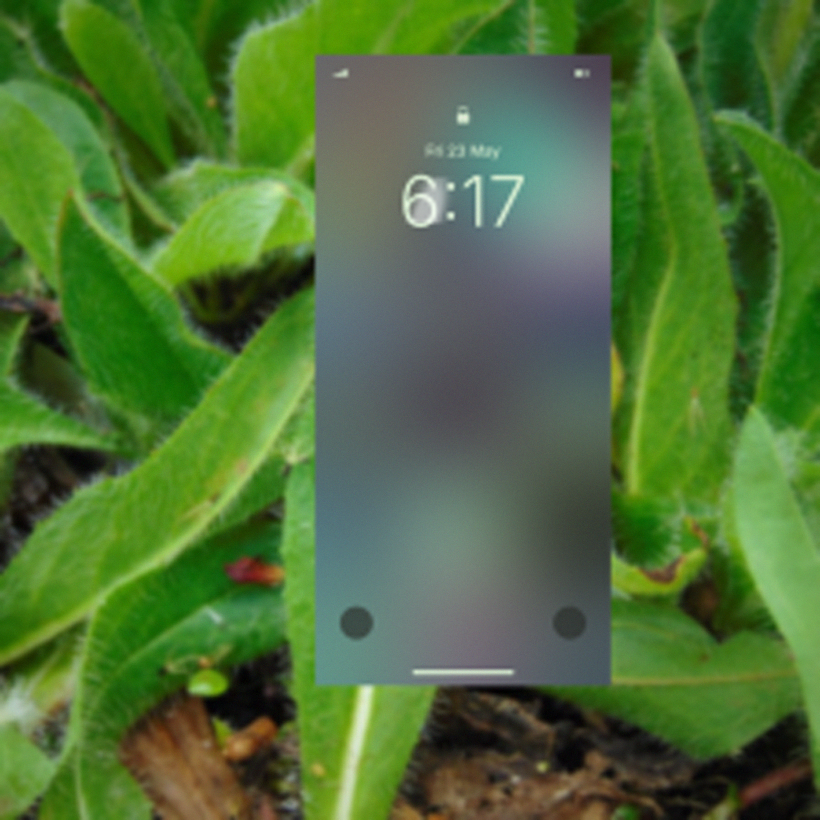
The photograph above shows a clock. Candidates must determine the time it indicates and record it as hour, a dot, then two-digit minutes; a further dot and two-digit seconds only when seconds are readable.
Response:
6.17
